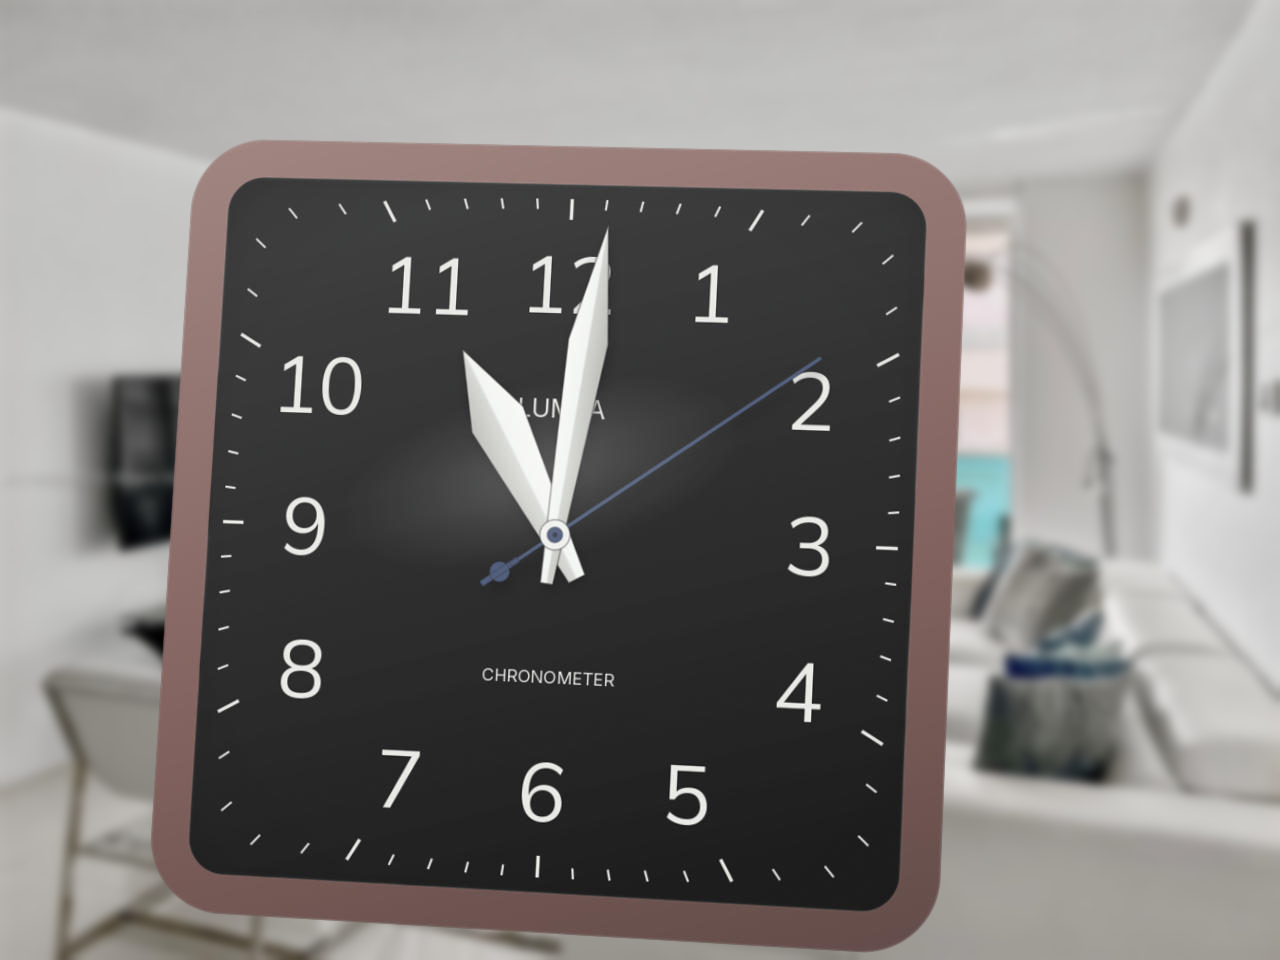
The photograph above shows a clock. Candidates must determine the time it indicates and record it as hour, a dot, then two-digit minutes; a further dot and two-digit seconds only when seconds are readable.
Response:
11.01.09
